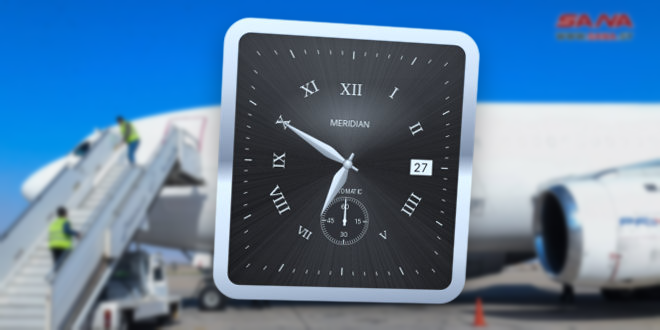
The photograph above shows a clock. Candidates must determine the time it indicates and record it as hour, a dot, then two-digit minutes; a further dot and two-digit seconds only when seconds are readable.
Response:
6.50
